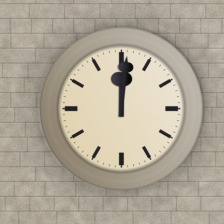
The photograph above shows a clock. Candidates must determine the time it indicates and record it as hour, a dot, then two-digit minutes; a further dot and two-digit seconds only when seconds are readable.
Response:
12.01
